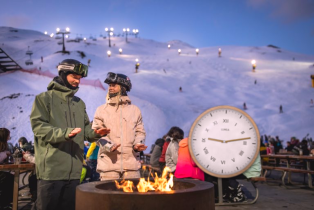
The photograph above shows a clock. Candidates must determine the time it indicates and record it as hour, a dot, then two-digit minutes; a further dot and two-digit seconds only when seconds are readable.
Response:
9.13
